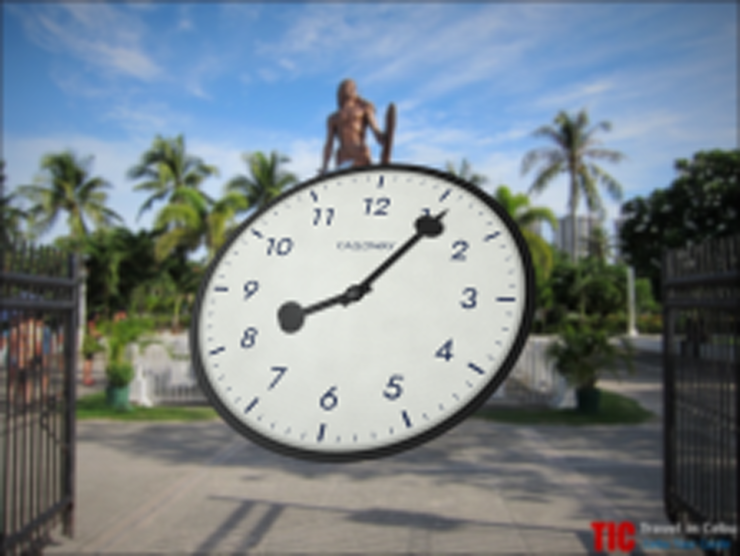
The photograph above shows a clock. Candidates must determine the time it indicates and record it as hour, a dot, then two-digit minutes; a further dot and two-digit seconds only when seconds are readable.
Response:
8.06
